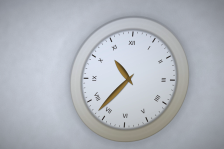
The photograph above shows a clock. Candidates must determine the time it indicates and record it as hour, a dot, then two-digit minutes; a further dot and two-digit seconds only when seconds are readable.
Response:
10.37
